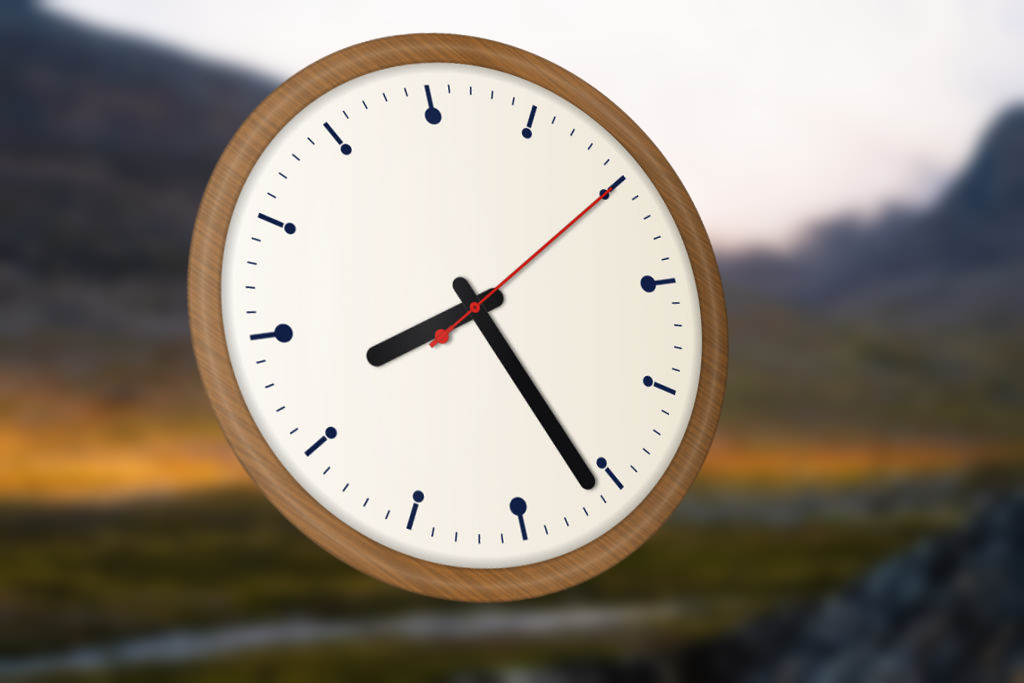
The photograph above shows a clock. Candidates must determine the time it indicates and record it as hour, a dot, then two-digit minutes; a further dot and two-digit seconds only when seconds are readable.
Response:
8.26.10
